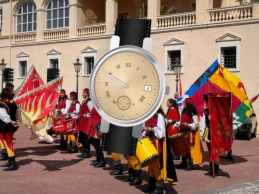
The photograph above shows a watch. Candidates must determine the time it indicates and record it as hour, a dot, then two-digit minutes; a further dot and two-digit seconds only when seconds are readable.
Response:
9.49
